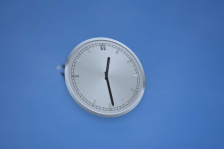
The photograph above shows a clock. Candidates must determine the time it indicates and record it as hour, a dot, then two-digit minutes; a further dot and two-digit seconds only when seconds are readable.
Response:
12.29
